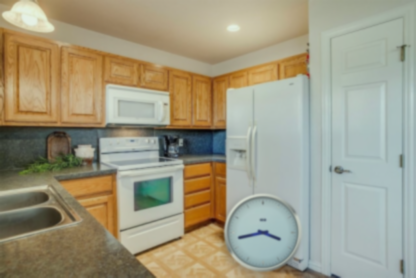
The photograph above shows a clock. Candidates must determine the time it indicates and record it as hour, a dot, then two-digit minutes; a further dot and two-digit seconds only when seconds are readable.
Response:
3.43
